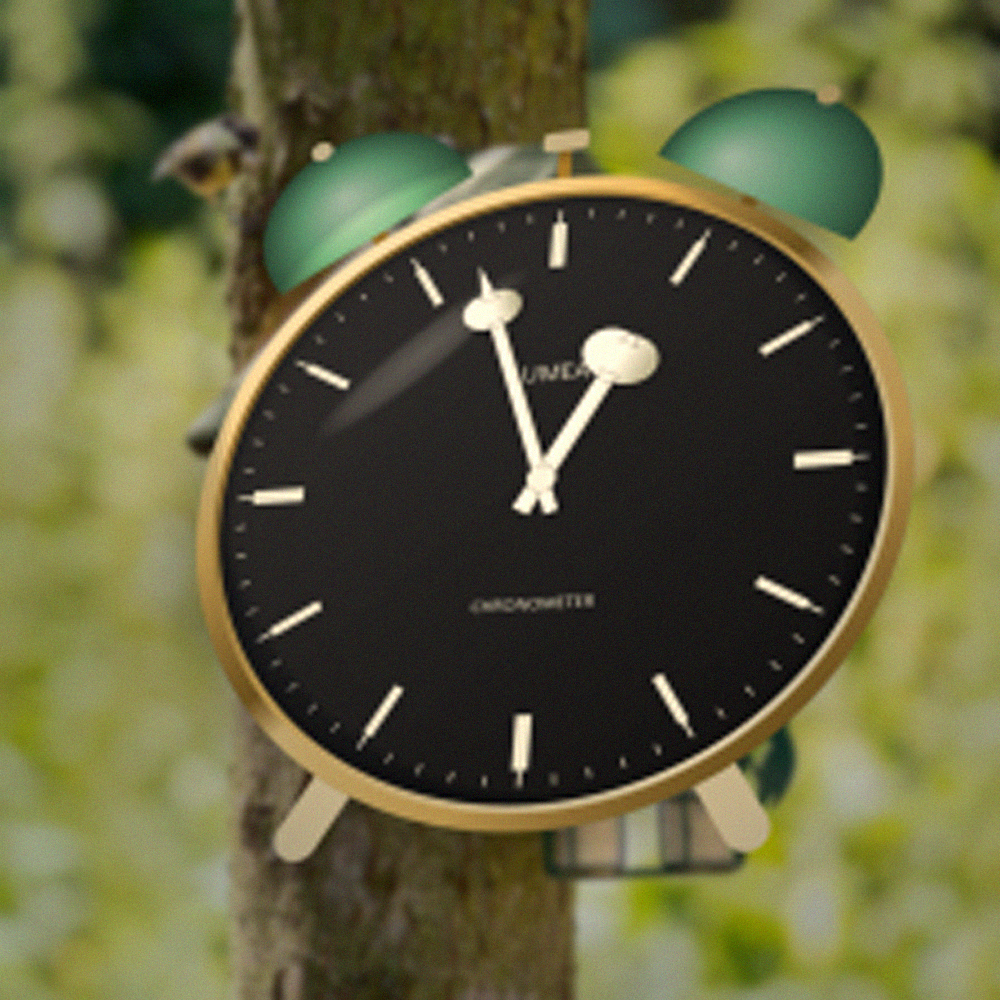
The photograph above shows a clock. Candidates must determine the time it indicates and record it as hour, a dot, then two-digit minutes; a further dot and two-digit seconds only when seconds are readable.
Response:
12.57
